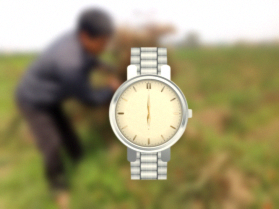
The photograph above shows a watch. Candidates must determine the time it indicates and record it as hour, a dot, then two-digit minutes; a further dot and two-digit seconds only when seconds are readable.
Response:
6.00
